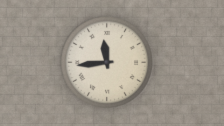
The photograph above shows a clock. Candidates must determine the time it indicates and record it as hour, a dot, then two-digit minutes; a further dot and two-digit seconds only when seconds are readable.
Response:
11.44
